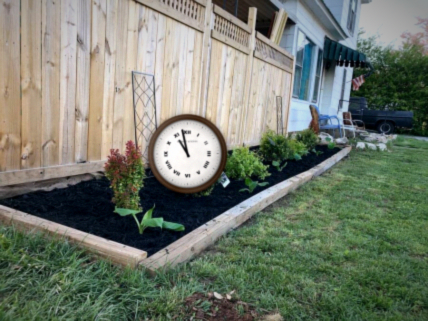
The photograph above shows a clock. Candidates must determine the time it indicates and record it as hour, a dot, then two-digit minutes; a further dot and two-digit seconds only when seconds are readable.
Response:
10.58
